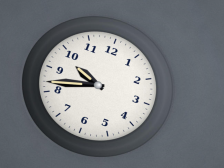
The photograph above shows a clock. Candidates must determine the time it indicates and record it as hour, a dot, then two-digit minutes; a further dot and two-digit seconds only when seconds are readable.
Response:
9.42
